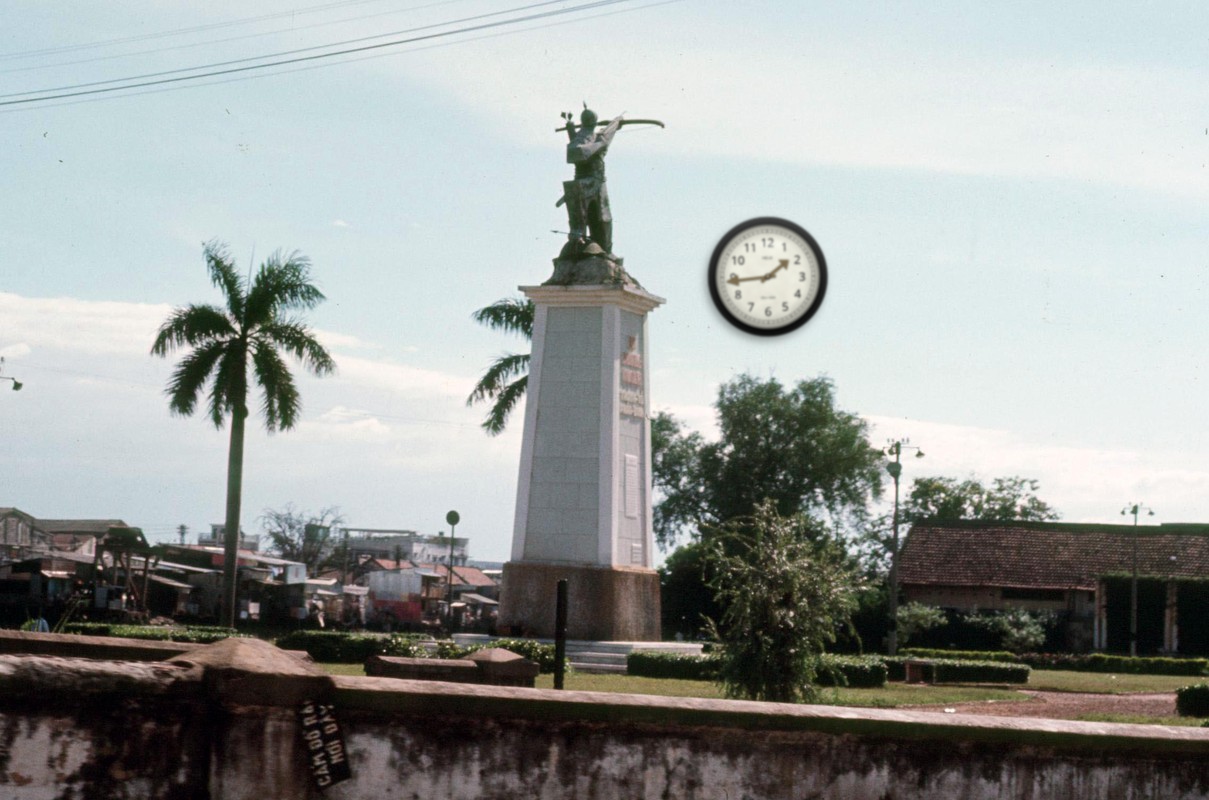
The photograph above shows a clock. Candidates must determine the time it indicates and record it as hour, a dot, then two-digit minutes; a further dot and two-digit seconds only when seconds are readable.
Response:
1.44
